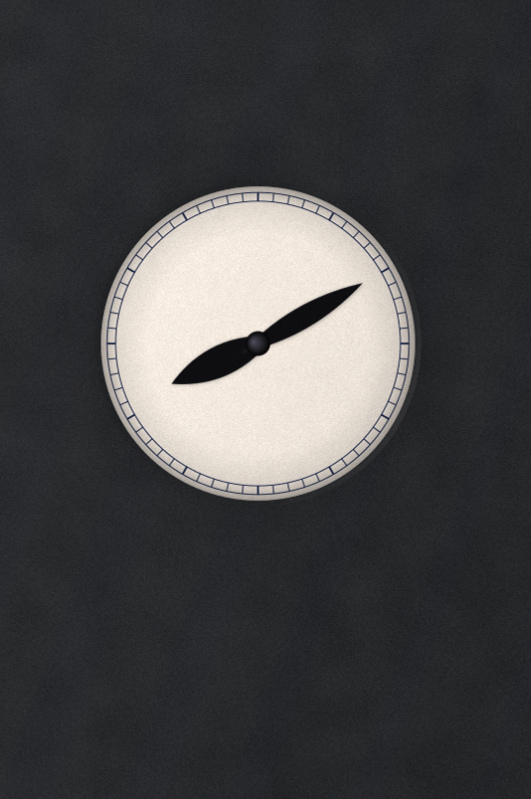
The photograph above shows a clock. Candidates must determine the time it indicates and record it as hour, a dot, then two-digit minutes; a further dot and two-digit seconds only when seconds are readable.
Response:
8.10
